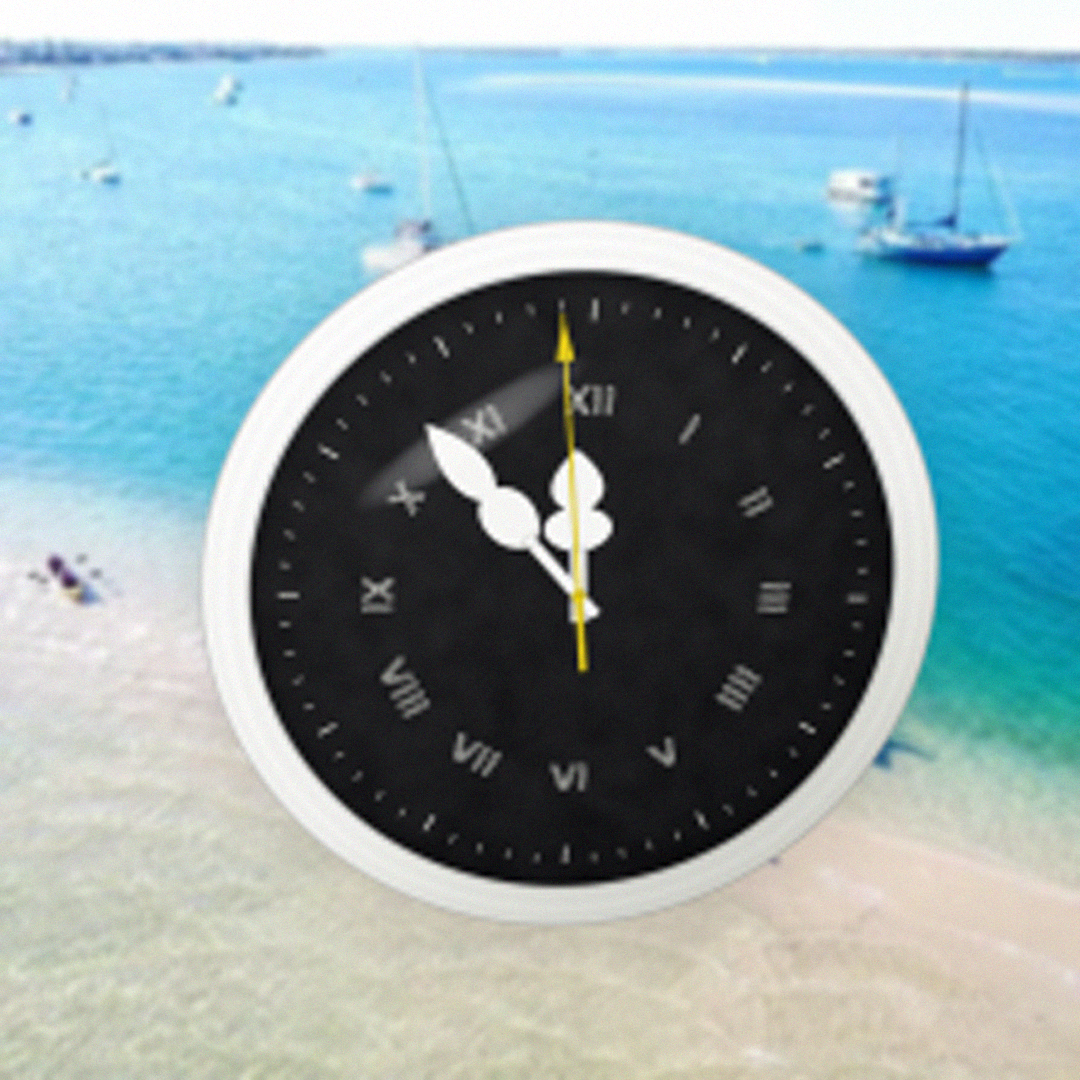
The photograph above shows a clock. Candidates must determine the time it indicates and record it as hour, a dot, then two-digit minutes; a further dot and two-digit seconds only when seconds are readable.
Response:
11.52.59
